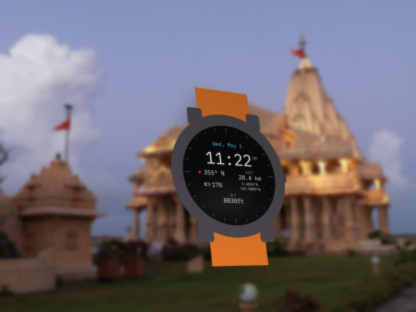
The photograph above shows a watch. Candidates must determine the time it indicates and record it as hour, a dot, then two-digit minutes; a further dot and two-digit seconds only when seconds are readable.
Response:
11.22
